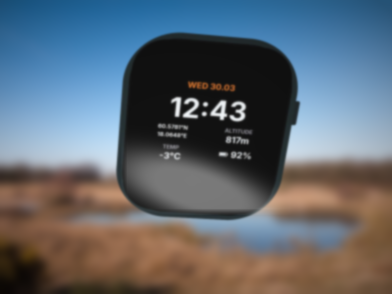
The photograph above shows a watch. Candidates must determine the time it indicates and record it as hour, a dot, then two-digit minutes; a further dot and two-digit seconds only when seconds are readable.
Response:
12.43
